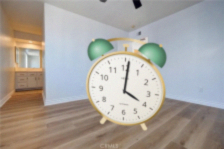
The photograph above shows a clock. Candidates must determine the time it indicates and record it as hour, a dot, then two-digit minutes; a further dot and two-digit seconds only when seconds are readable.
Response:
4.01
